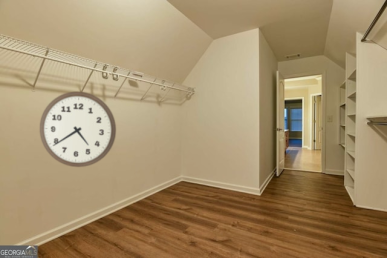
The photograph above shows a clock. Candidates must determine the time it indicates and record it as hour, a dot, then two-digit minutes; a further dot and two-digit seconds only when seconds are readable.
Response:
4.39
